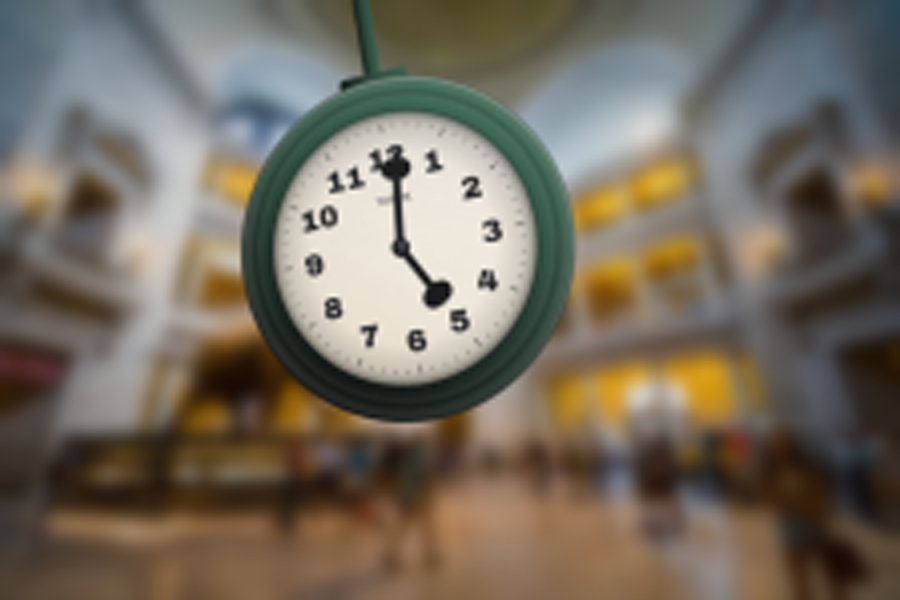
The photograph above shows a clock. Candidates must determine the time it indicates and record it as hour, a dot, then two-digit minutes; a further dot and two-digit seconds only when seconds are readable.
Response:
5.01
